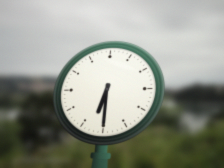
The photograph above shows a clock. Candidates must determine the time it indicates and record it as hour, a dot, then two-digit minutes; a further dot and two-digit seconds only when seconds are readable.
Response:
6.30
